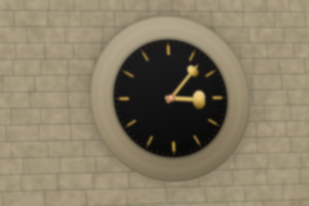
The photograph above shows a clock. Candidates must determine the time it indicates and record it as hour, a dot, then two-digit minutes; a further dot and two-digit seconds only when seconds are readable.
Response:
3.07
